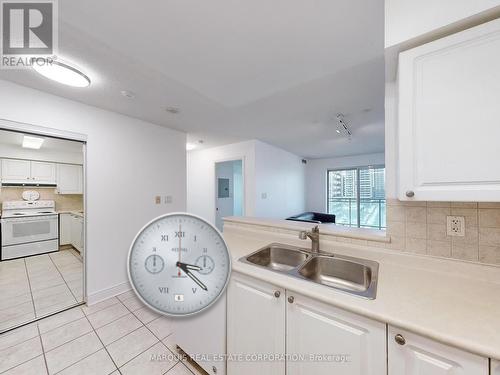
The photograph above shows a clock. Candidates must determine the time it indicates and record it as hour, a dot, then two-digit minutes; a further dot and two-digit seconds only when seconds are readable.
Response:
3.22
